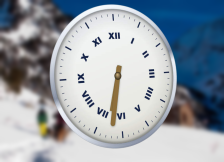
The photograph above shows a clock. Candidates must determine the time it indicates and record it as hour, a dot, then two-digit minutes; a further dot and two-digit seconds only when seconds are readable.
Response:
6.32
